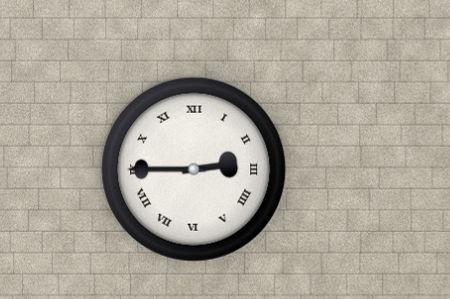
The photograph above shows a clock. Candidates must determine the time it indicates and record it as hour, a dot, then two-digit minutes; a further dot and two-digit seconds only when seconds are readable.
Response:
2.45
